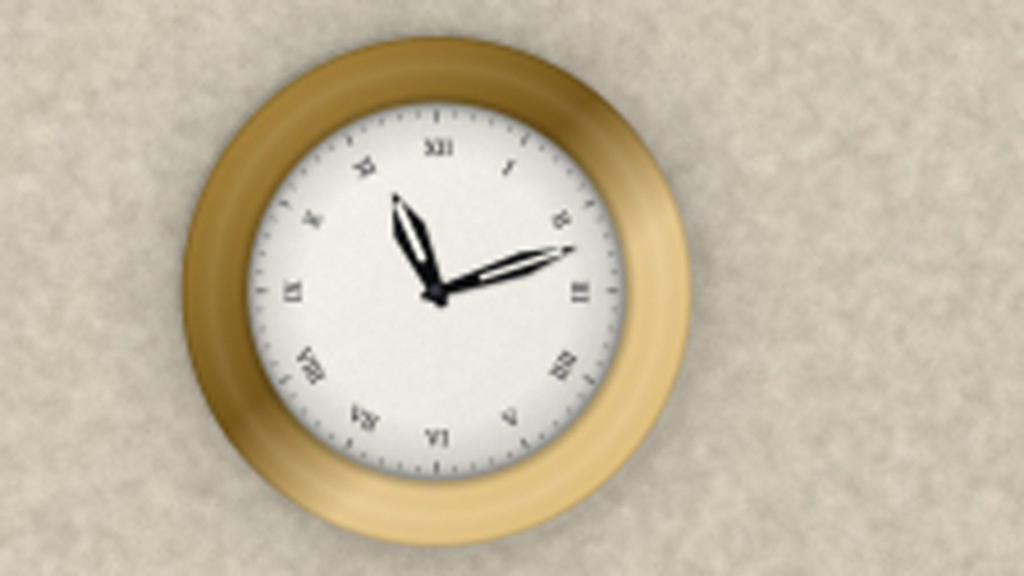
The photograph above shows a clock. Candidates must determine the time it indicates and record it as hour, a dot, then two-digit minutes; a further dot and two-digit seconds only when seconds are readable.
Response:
11.12
